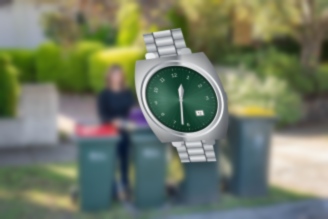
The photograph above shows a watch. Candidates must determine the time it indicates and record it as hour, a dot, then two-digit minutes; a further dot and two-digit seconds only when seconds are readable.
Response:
12.32
